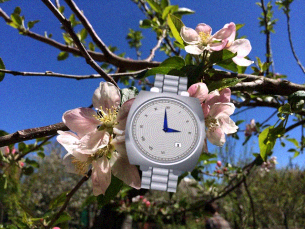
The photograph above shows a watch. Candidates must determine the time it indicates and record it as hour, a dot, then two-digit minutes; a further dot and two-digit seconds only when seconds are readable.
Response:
2.59
